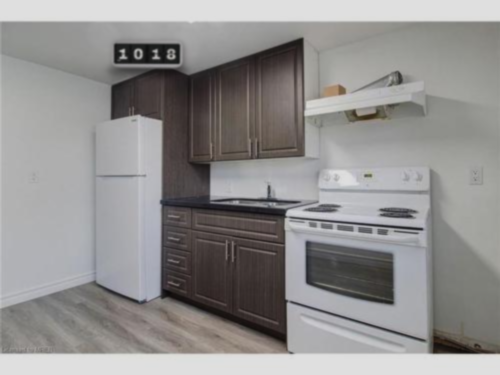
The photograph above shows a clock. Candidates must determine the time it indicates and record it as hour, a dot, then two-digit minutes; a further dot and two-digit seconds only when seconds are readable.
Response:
10.18
